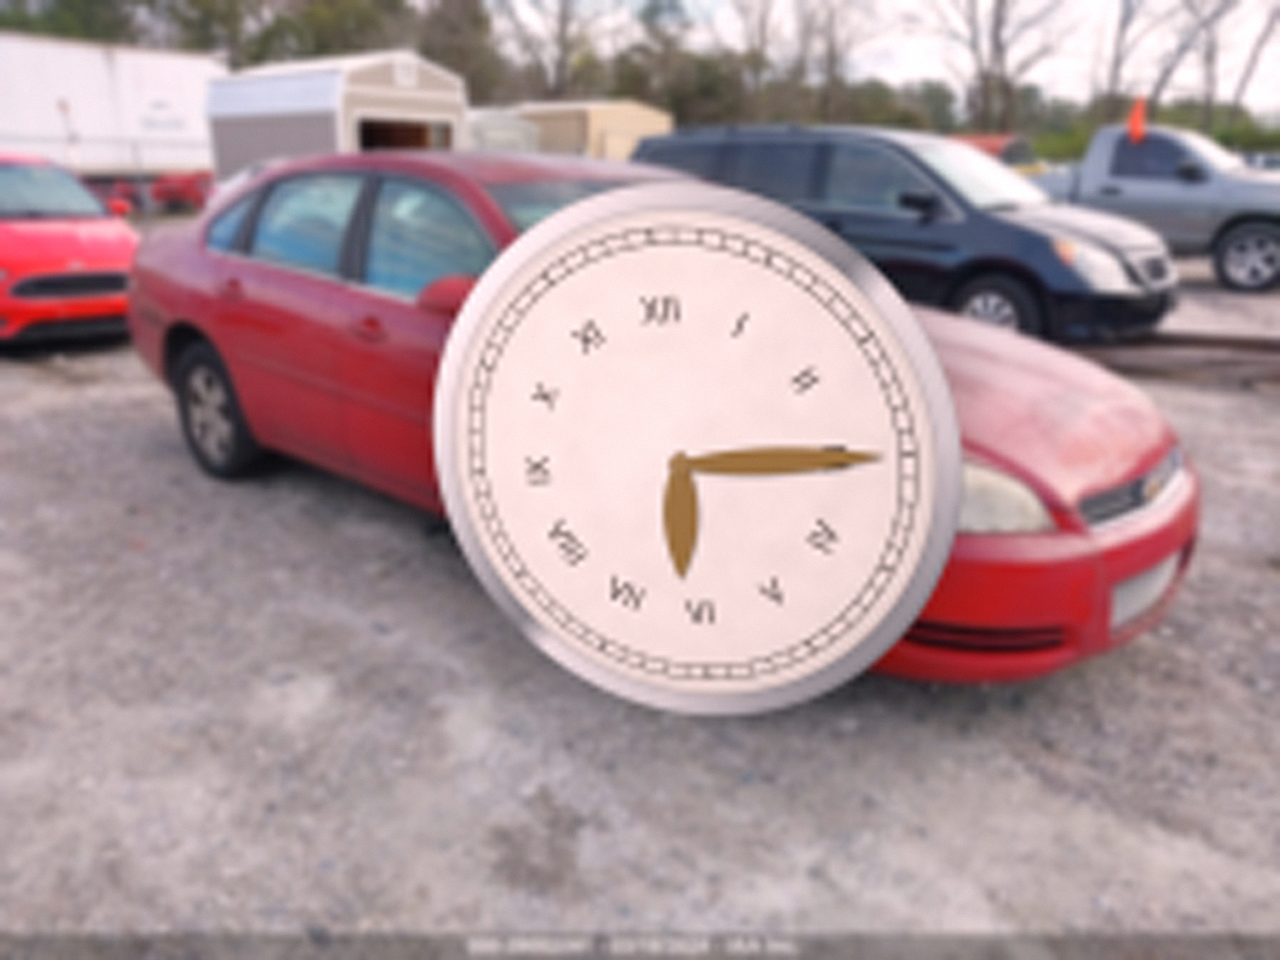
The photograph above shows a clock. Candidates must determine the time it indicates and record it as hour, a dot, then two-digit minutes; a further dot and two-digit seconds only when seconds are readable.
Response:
6.15
